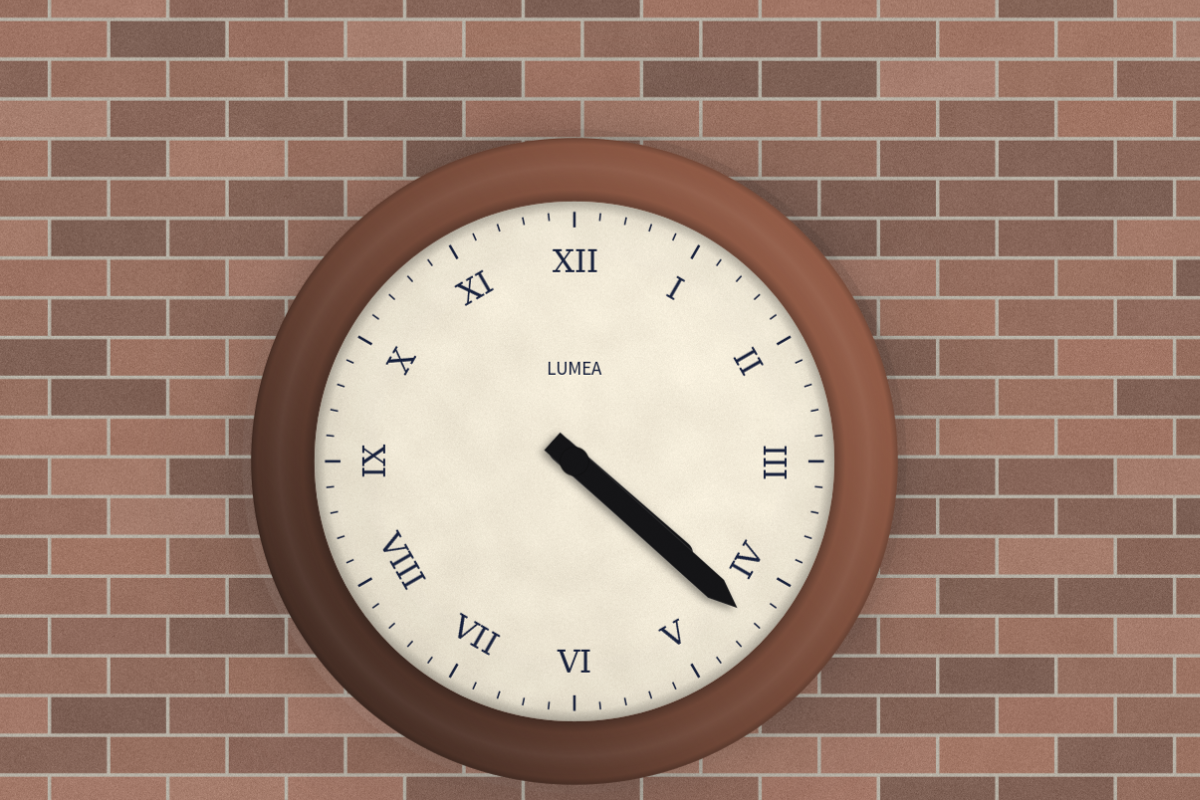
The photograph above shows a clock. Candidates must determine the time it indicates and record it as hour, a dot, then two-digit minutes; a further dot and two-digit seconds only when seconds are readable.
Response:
4.22
